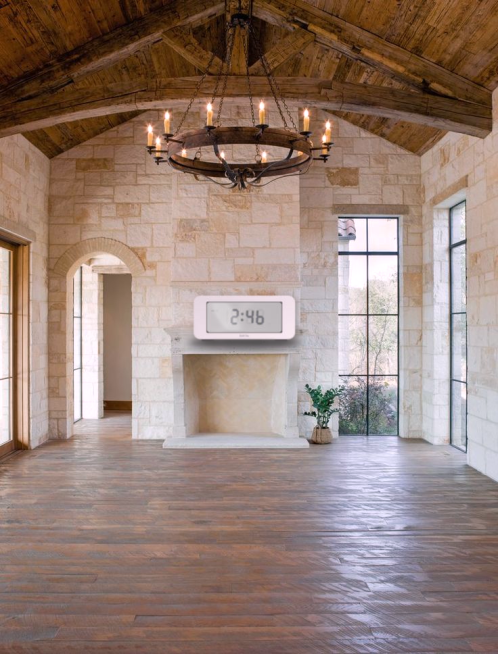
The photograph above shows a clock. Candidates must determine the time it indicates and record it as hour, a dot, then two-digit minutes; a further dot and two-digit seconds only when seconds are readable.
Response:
2.46
